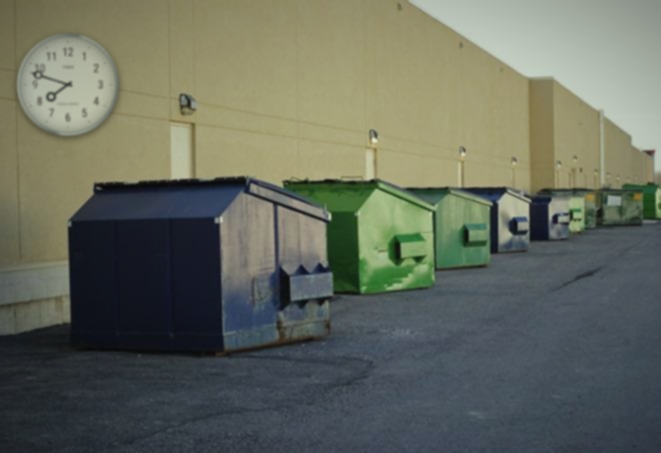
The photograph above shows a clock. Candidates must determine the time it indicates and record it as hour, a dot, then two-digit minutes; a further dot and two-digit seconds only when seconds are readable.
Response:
7.48
